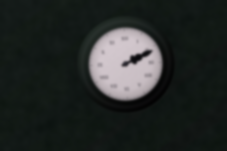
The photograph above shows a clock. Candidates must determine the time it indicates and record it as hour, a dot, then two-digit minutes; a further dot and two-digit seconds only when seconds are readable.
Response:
2.11
